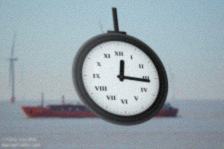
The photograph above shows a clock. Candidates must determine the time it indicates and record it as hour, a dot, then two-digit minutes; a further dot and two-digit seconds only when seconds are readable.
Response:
12.16
